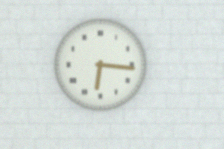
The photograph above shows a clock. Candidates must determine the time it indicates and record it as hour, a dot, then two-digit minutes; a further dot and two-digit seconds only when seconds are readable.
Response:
6.16
